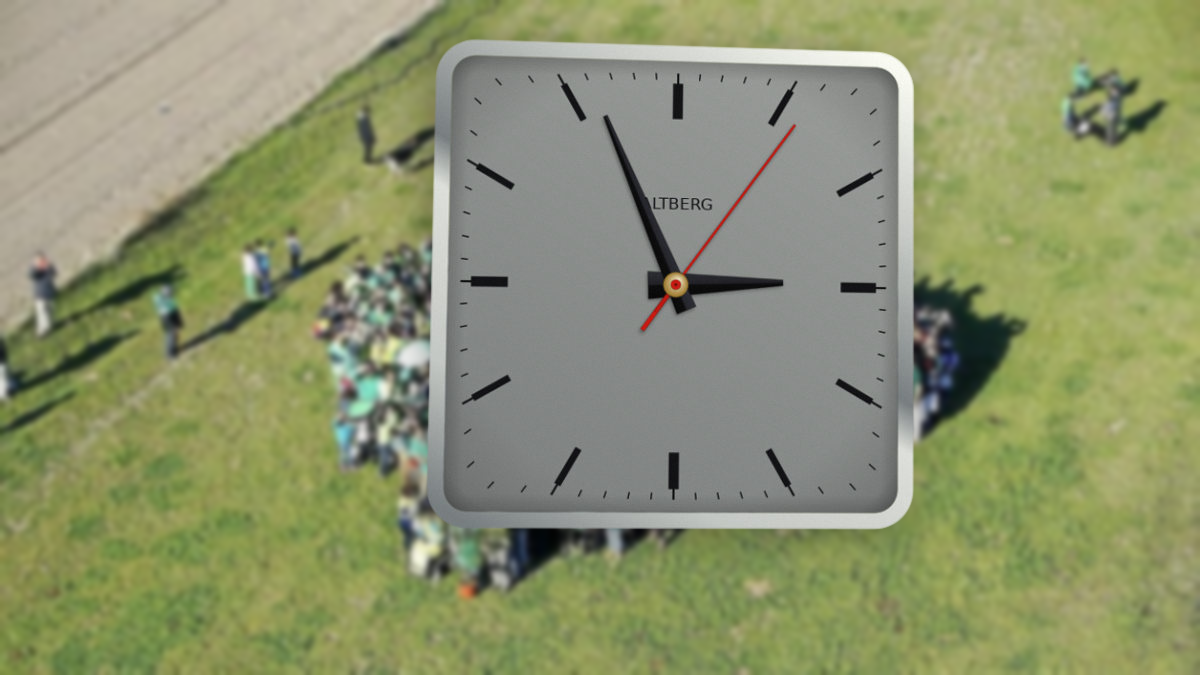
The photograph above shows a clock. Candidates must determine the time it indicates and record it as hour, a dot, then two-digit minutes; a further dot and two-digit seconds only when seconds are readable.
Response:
2.56.06
